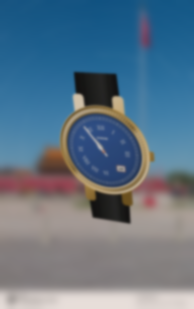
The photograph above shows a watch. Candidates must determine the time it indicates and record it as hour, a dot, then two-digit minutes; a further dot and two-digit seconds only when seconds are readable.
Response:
10.54
